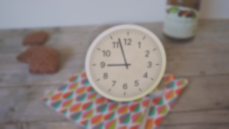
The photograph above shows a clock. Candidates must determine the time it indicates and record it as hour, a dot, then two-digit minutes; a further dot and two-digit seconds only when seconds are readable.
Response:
8.57
